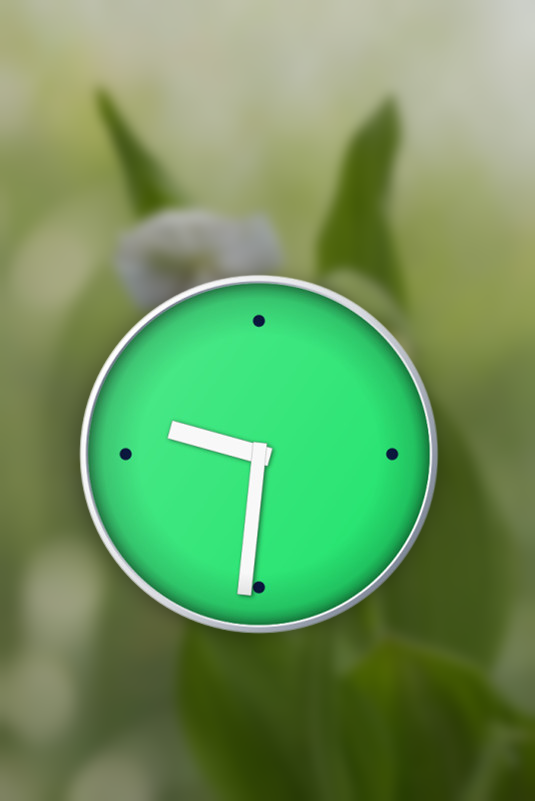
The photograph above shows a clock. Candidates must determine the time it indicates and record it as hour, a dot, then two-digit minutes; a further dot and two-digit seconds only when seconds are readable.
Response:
9.31
